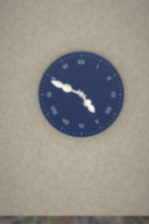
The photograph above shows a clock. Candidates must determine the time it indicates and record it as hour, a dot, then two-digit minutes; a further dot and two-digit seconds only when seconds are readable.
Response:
4.49
